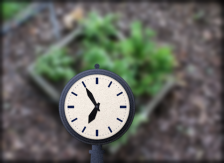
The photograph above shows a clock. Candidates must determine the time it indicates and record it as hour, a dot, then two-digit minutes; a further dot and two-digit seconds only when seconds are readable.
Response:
6.55
